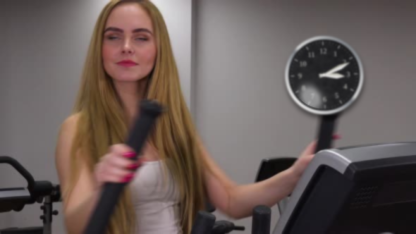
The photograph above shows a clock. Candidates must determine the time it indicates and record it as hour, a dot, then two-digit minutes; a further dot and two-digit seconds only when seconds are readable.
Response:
3.11
